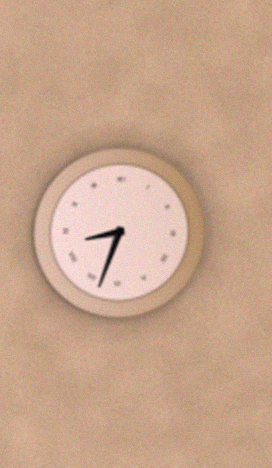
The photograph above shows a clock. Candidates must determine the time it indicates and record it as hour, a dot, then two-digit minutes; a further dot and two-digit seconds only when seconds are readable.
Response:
8.33
